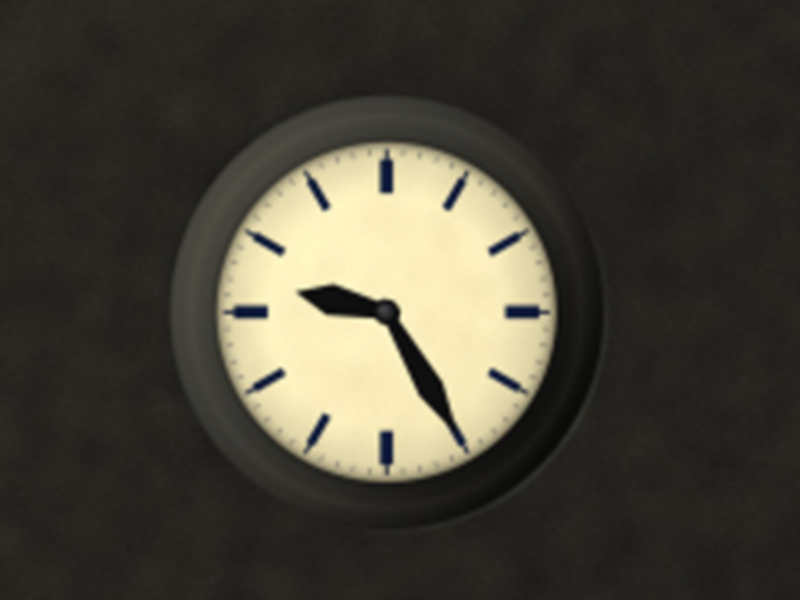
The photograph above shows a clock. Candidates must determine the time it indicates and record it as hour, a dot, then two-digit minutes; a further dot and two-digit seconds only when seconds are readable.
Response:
9.25
